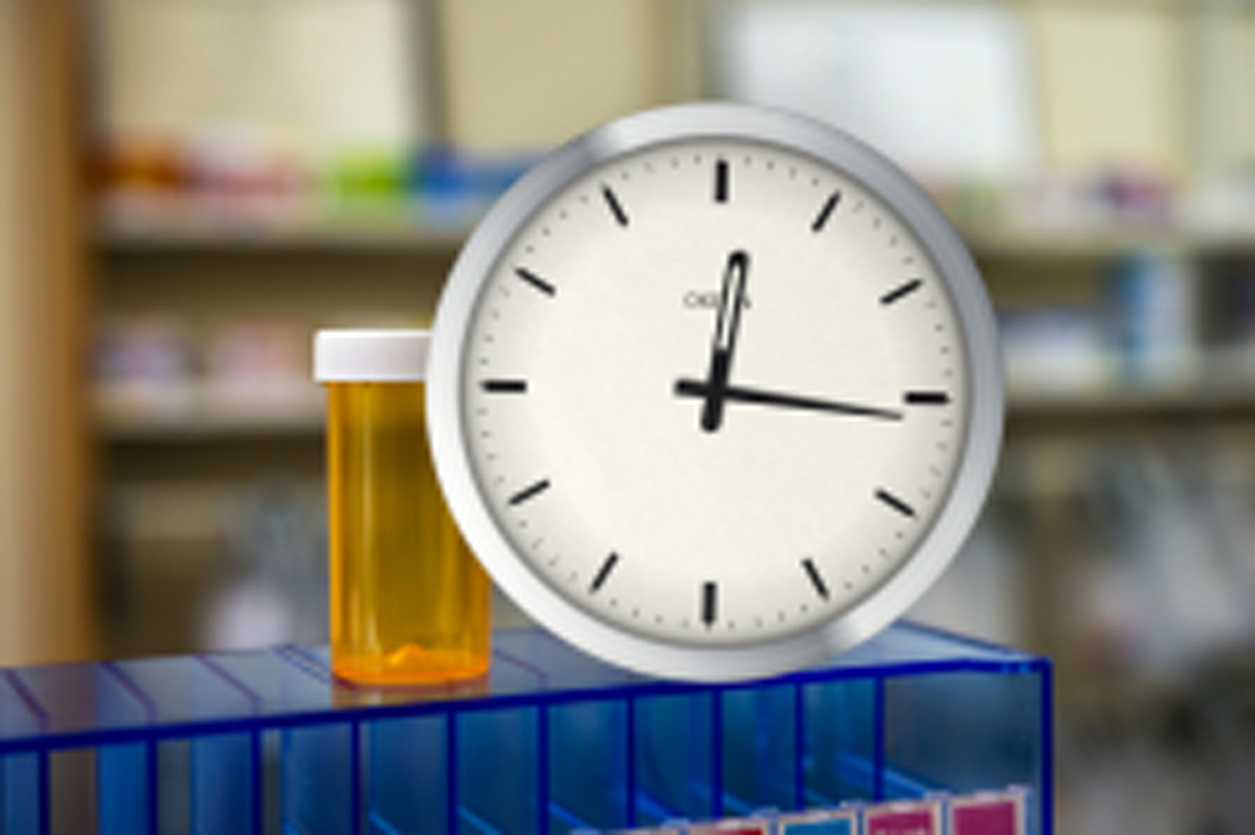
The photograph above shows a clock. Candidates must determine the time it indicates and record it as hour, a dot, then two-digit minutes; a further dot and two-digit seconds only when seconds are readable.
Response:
12.16
